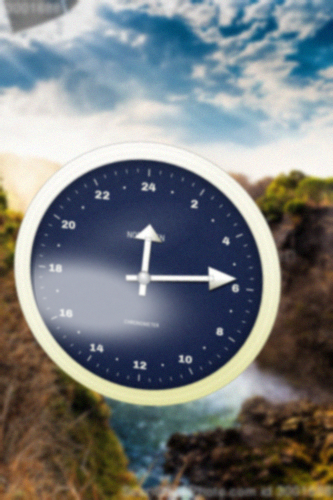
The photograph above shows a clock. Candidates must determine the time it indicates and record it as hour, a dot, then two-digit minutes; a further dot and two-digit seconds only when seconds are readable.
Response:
0.14
